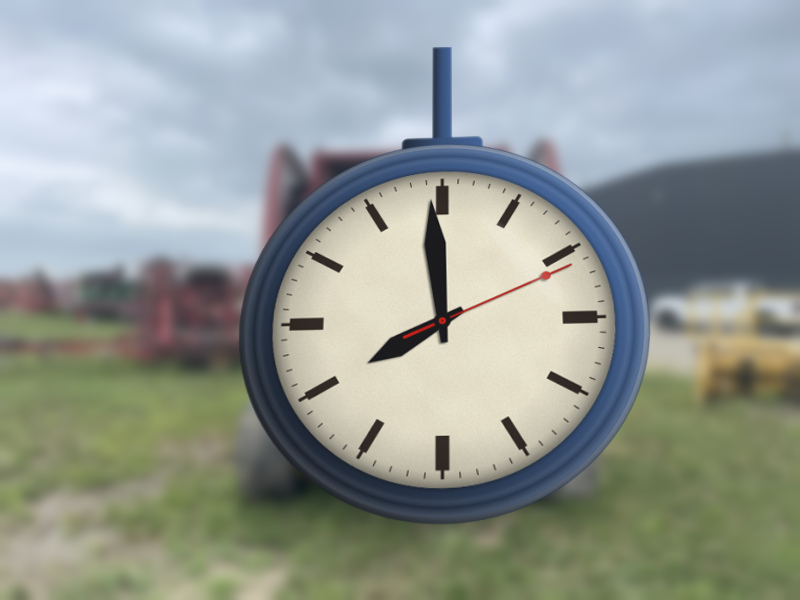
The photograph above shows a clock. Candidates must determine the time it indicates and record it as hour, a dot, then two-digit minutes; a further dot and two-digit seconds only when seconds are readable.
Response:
7.59.11
